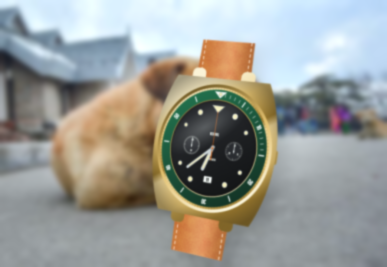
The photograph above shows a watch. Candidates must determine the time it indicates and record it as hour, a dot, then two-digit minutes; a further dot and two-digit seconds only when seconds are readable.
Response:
6.38
